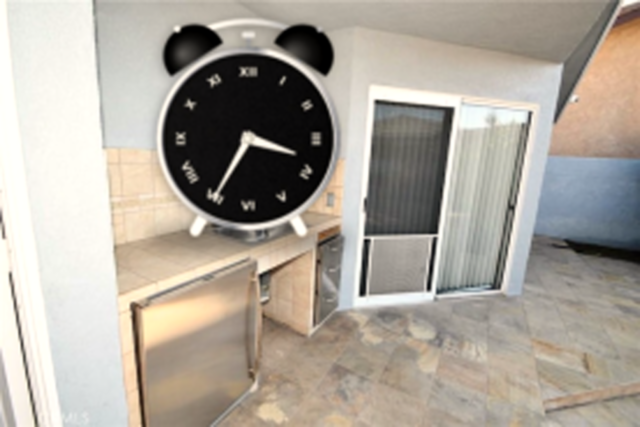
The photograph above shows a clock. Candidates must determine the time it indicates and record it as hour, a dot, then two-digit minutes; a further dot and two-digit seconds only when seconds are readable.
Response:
3.35
